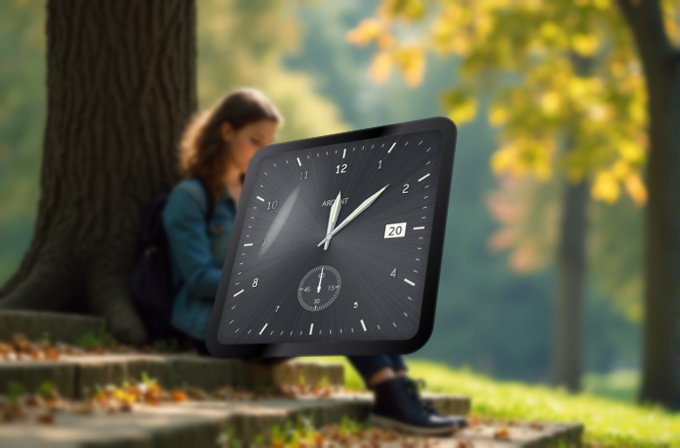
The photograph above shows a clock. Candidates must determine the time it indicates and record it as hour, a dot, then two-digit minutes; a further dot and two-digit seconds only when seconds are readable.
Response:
12.08
